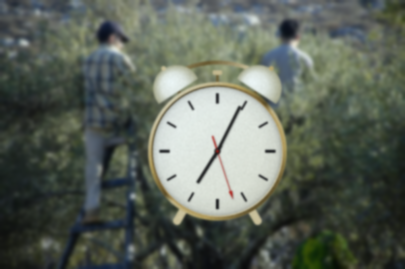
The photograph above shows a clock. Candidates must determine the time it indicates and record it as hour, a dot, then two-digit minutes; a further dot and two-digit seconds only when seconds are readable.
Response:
7.04.27
